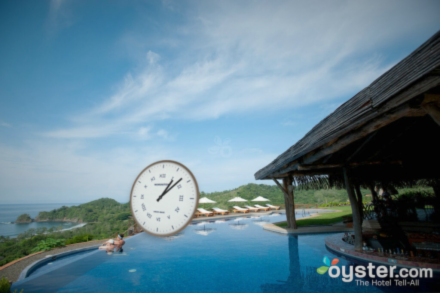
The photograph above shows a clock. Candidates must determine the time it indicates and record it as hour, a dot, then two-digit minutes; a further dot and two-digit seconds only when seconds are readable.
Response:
1.08
